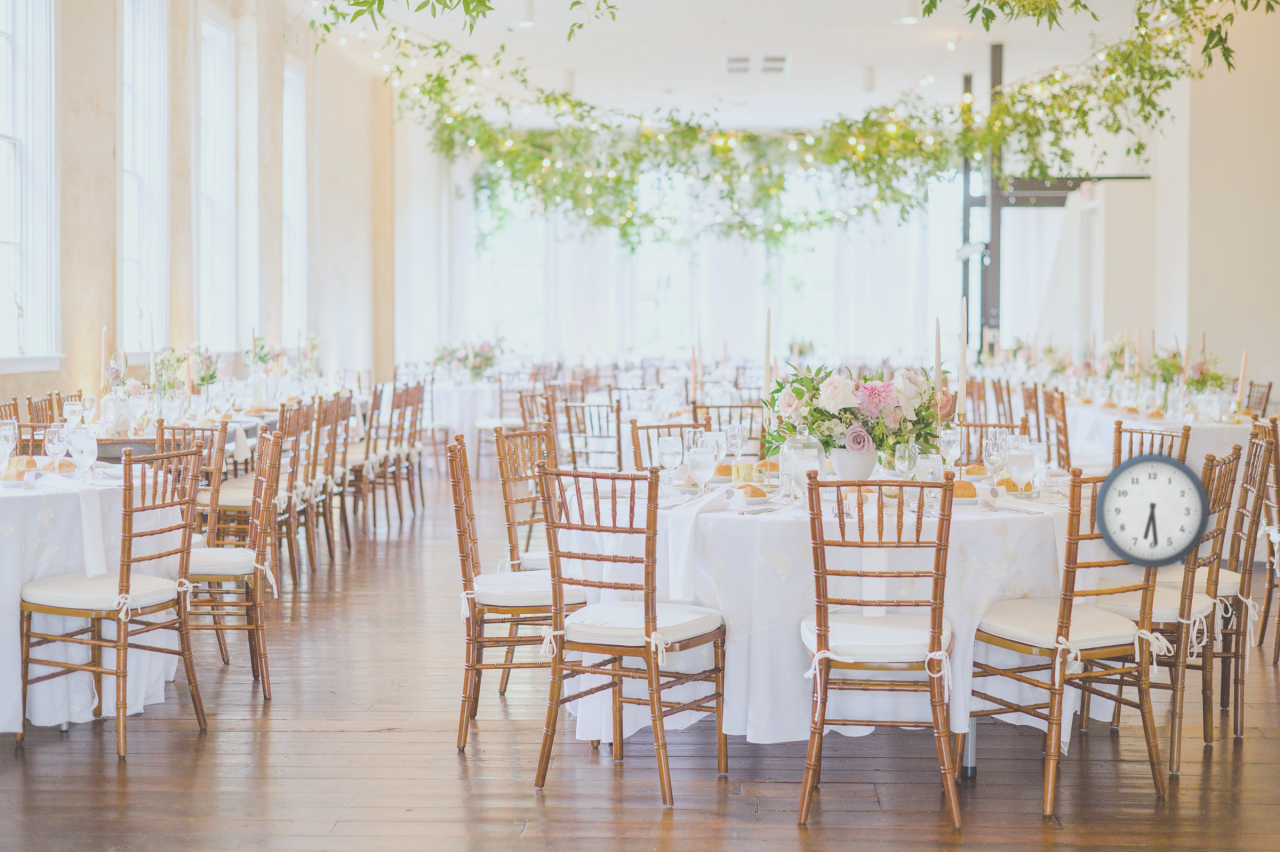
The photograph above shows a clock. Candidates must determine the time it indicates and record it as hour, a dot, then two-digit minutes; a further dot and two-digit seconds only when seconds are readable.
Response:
6.29
